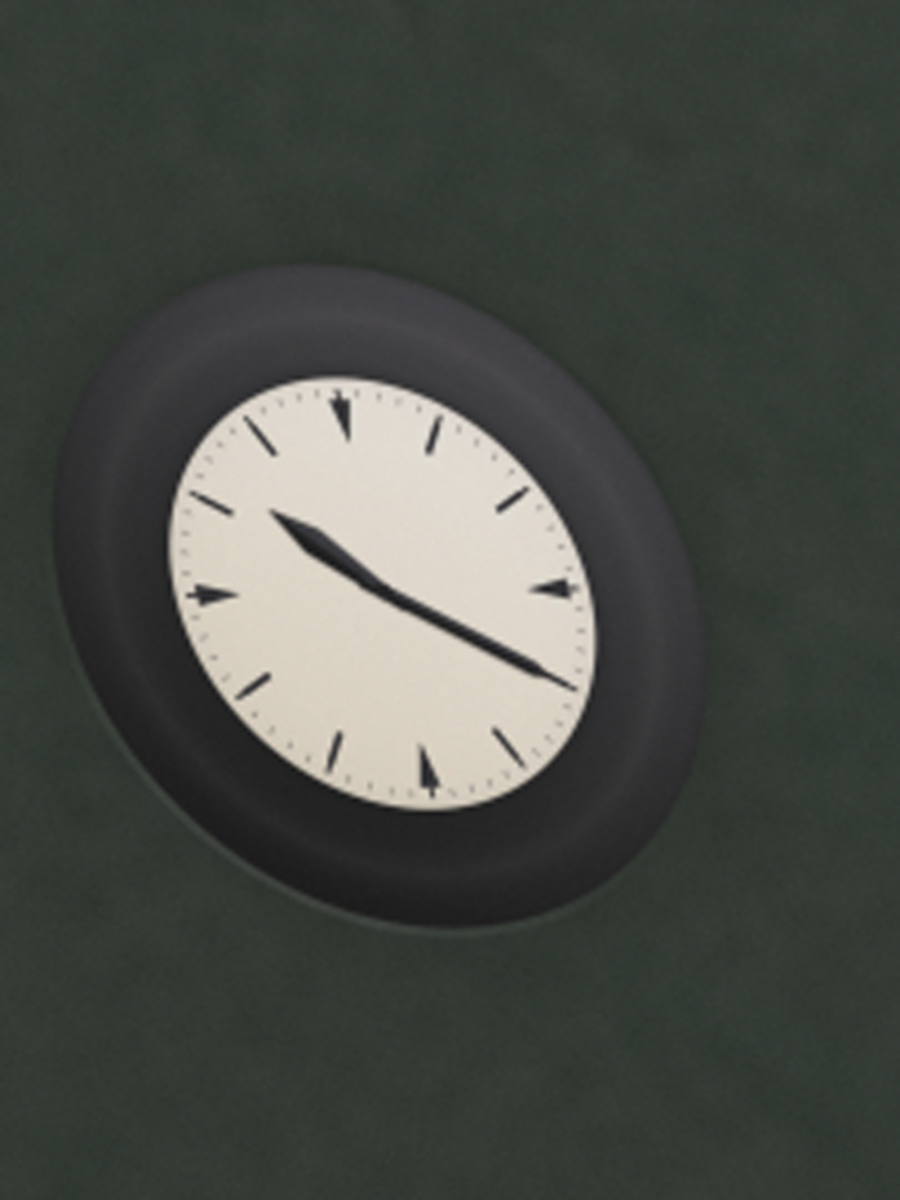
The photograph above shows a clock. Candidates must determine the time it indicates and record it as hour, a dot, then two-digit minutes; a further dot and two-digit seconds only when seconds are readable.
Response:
10.20
